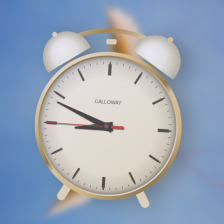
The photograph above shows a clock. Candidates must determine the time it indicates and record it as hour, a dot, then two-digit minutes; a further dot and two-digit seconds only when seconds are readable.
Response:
8.48.45
